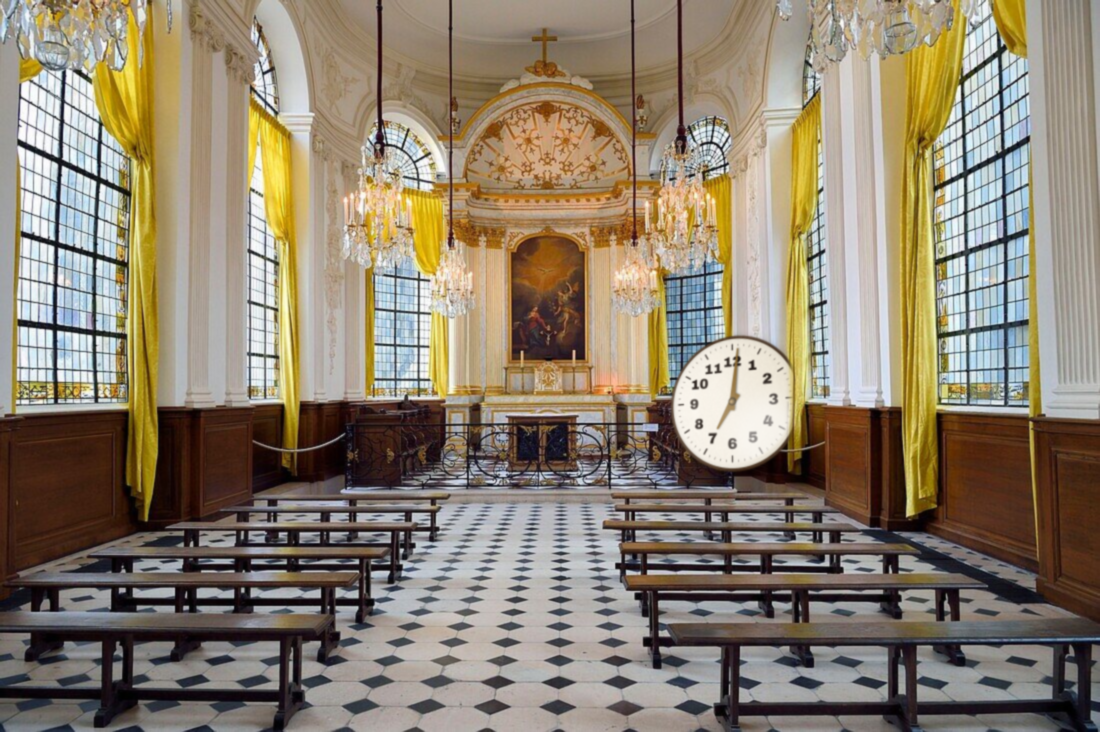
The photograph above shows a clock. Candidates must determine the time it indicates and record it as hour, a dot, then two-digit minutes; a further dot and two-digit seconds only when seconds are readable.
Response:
7.01
